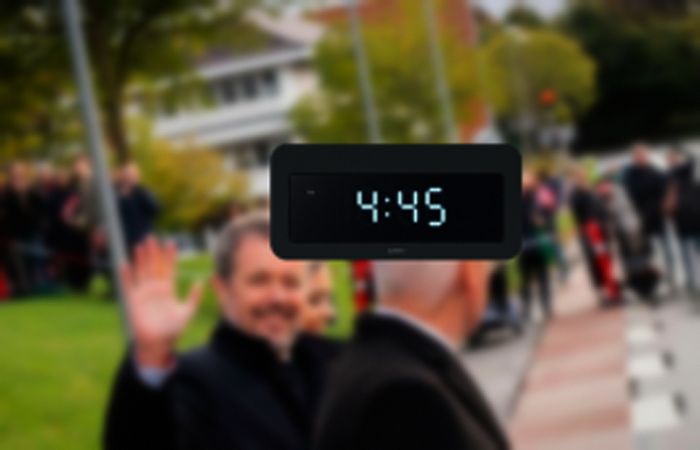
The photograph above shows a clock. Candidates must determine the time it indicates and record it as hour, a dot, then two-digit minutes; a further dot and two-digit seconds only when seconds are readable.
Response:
4.45
